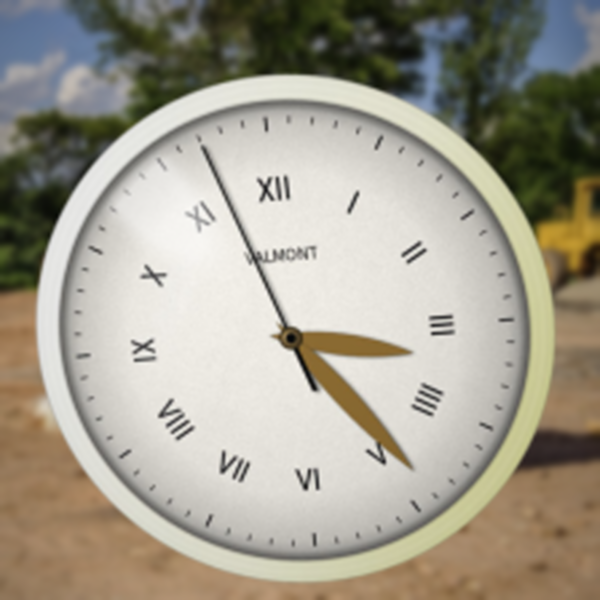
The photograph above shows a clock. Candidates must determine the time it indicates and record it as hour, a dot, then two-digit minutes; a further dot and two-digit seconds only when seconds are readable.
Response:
3.23.57
